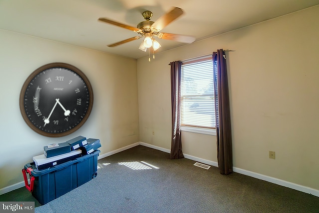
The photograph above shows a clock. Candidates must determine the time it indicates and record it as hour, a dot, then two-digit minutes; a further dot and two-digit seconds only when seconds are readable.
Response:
4.34
